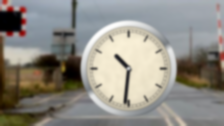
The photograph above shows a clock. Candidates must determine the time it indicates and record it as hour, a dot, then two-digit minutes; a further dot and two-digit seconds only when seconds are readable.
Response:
10.31
